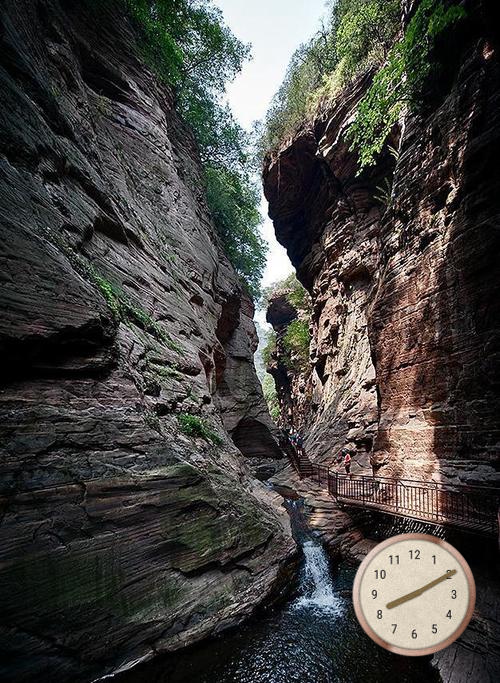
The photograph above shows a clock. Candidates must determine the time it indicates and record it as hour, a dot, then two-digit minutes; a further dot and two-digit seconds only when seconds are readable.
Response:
8.10
